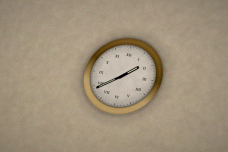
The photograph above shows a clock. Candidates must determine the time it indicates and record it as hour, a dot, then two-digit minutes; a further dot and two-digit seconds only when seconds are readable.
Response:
1.39
